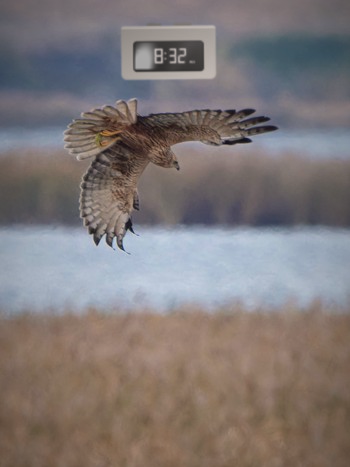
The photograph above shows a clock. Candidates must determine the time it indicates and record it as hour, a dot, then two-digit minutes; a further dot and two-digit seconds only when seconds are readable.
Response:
8.32
